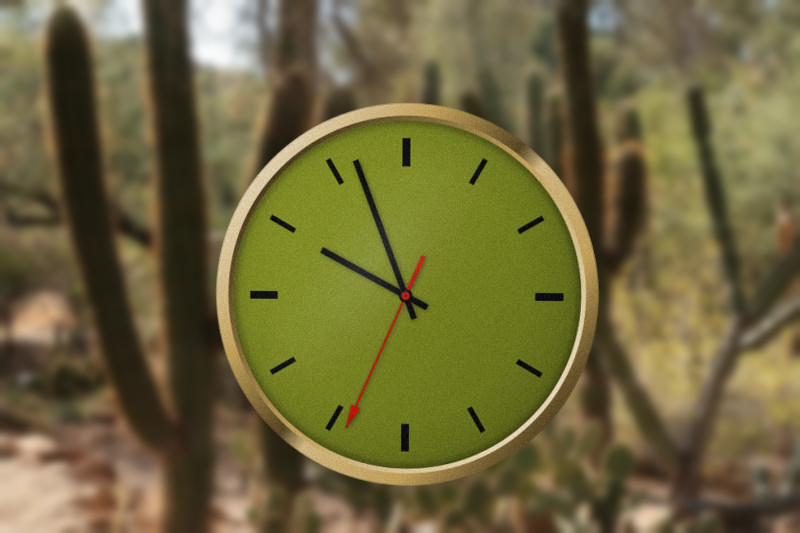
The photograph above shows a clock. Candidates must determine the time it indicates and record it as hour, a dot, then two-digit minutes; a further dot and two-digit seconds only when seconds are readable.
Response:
9.56.34
